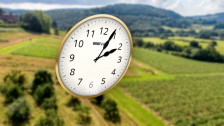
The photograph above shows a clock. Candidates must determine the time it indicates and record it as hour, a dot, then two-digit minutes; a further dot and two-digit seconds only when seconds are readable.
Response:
2.04
